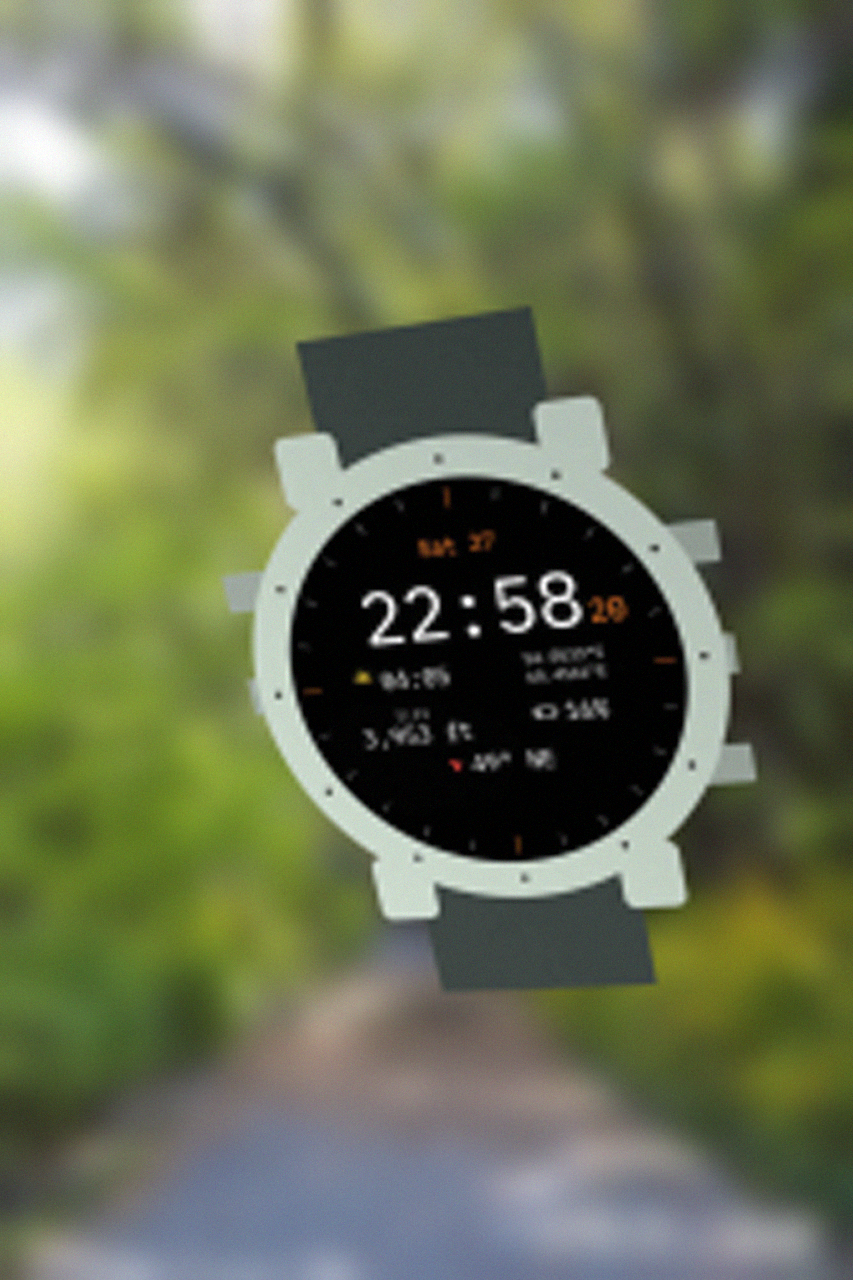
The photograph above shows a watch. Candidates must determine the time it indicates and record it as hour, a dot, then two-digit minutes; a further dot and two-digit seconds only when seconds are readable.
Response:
22.58
